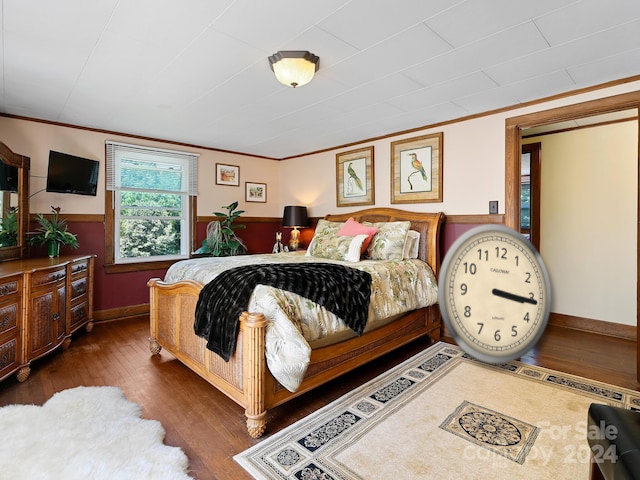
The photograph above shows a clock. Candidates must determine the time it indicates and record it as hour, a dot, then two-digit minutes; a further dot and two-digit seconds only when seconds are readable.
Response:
3.16
